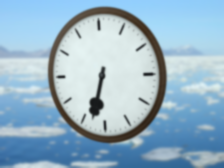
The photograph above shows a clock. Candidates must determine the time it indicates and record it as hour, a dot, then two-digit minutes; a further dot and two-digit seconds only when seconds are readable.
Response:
6.33
